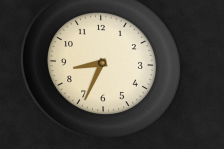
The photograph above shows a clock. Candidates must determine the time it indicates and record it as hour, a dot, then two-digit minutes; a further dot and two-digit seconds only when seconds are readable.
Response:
8.34
